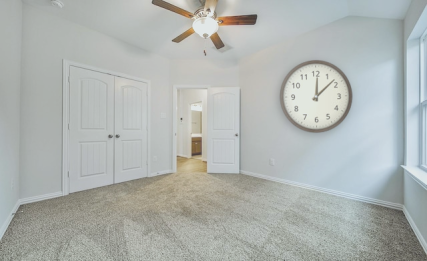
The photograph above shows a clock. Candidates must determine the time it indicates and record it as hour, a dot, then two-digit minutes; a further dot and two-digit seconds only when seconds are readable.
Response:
12.08
